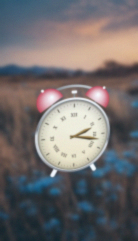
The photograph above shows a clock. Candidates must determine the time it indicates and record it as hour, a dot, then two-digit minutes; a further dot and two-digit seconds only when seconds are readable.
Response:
2.17
